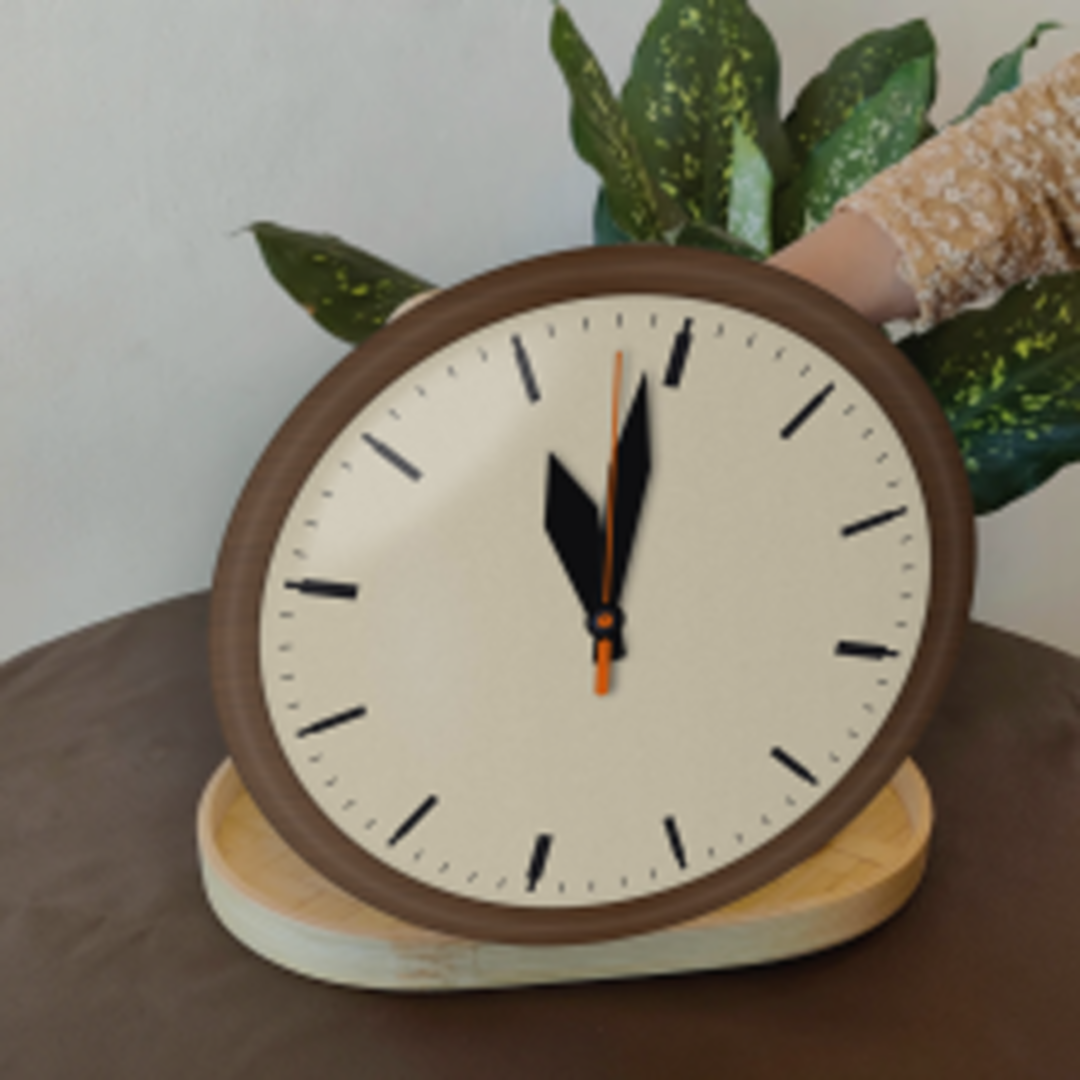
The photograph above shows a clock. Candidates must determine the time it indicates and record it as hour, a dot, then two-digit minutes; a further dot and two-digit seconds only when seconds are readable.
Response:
10.58.58
